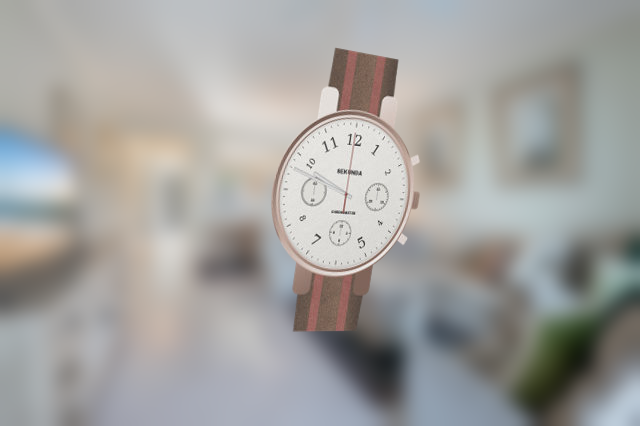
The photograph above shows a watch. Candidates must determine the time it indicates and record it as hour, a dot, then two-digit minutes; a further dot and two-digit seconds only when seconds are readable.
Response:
9.48
